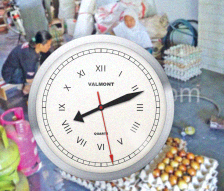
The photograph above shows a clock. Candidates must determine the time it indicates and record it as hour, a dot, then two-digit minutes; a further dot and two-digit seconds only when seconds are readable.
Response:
8.11.28
